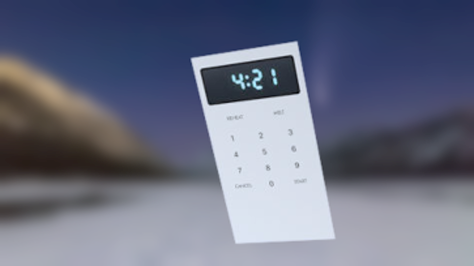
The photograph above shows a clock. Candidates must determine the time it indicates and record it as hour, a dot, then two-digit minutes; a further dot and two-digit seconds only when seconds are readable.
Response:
4.21
